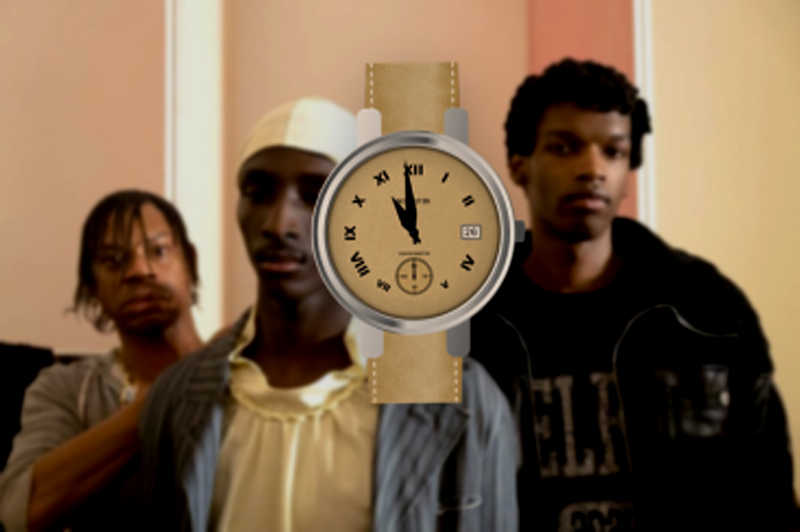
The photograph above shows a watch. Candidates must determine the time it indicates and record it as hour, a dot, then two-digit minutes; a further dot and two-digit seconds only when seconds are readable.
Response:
10.59
